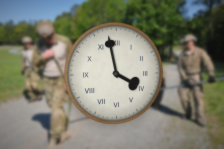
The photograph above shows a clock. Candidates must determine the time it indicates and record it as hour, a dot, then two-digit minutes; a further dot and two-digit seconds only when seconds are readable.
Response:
3.58
